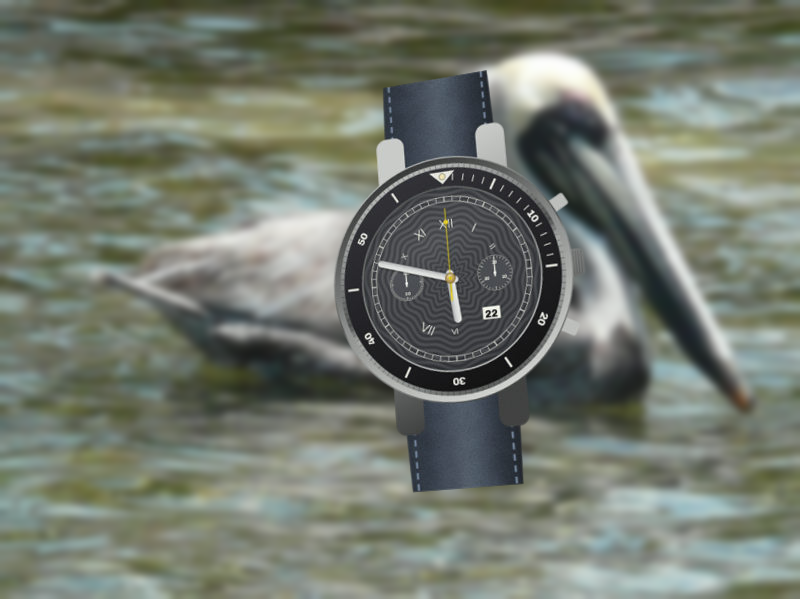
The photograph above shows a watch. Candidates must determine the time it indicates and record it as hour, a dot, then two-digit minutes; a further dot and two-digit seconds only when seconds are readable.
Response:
5.48
